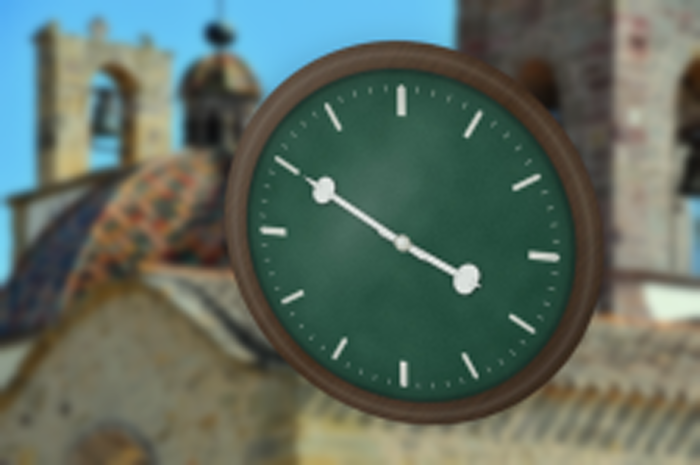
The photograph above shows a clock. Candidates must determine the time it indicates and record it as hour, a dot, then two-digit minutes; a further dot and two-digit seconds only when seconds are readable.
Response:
3.50
